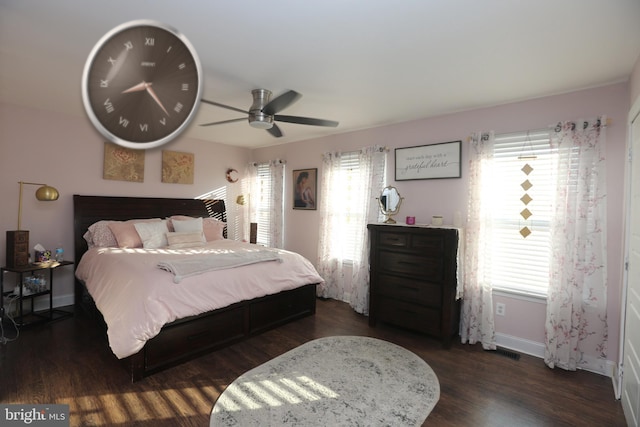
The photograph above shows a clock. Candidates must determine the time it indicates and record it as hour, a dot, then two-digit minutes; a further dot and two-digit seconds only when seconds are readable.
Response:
8.23
